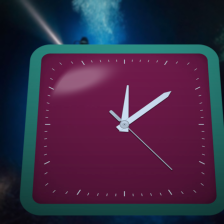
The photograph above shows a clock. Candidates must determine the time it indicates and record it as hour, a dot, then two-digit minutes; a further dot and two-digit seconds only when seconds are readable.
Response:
12.08.23
